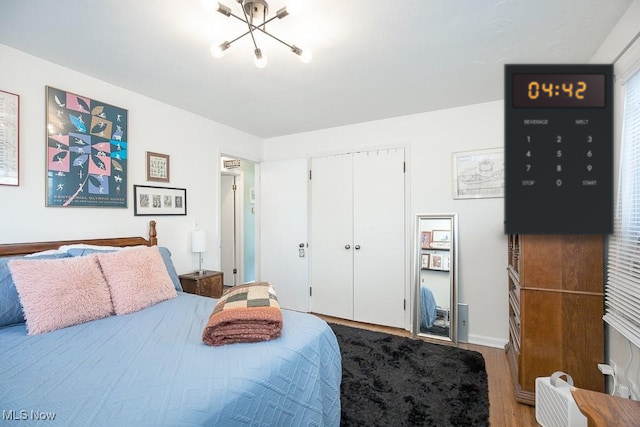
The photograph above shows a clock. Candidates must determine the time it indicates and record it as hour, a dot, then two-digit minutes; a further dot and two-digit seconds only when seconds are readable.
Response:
4.42
